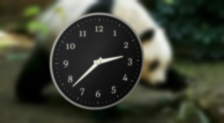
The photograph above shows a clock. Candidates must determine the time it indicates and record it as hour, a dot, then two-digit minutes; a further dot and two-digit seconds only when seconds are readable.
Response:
2.38
